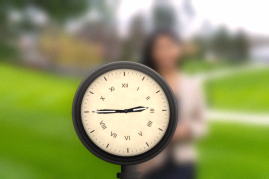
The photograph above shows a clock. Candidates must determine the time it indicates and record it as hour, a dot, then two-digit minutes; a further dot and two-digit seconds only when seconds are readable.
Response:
2.45
